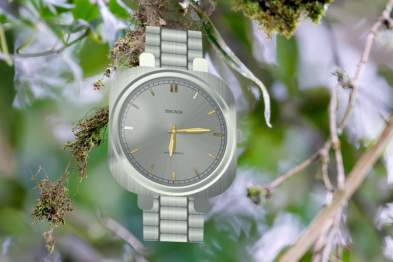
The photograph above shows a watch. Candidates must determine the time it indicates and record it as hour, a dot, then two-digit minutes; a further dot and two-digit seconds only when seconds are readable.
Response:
6.14
